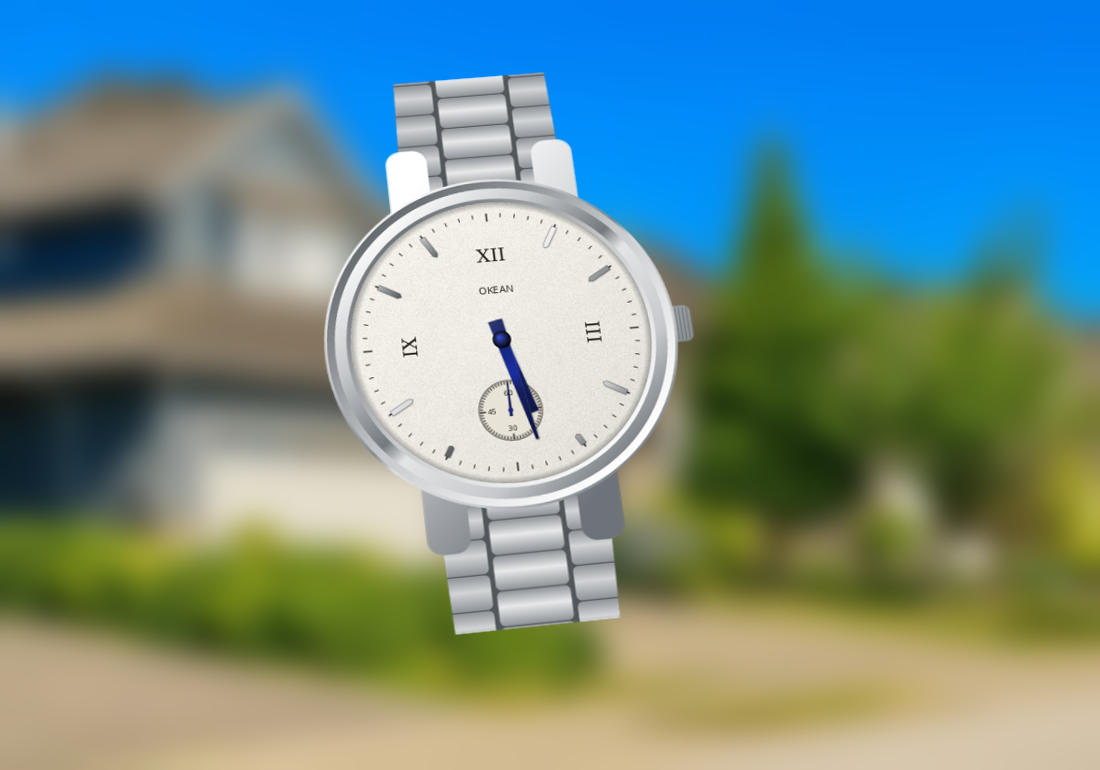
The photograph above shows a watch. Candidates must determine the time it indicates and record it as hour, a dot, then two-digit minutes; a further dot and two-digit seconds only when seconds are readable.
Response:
5.28
